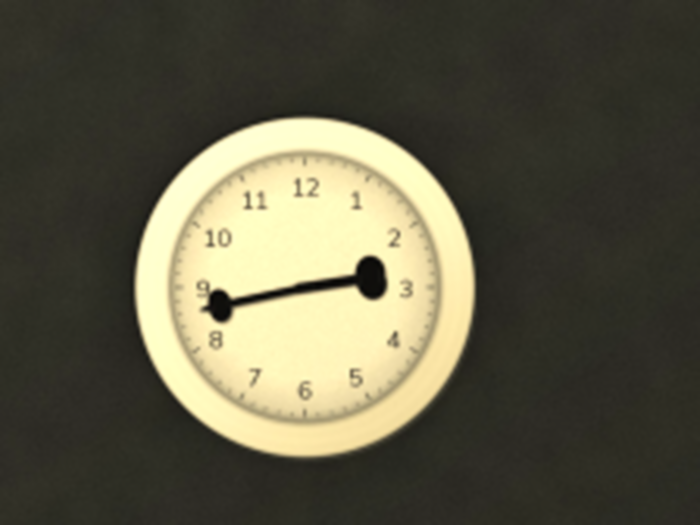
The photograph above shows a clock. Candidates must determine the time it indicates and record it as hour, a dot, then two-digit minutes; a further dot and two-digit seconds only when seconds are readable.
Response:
2.43
